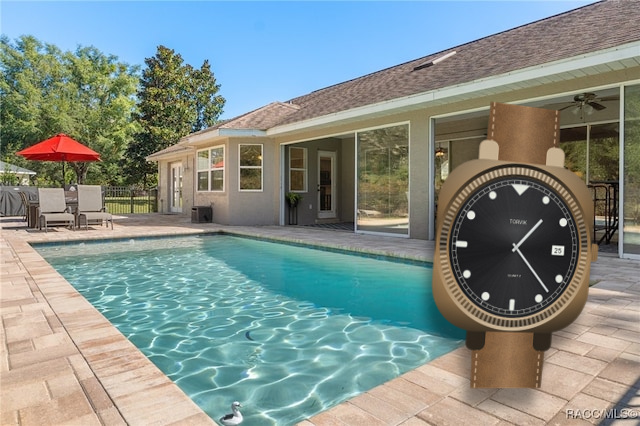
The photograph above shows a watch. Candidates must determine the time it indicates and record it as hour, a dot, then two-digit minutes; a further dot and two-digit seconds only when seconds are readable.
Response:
1.23
